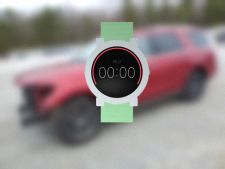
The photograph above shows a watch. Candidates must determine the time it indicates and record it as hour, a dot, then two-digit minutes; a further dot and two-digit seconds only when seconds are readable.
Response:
0.00
